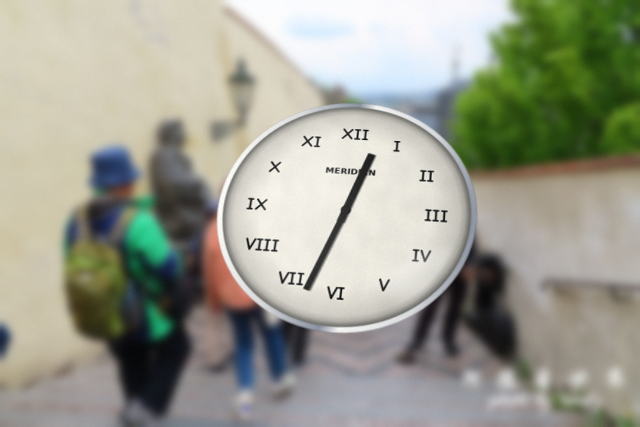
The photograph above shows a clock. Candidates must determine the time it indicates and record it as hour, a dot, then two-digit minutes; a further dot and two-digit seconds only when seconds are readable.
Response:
12.33
